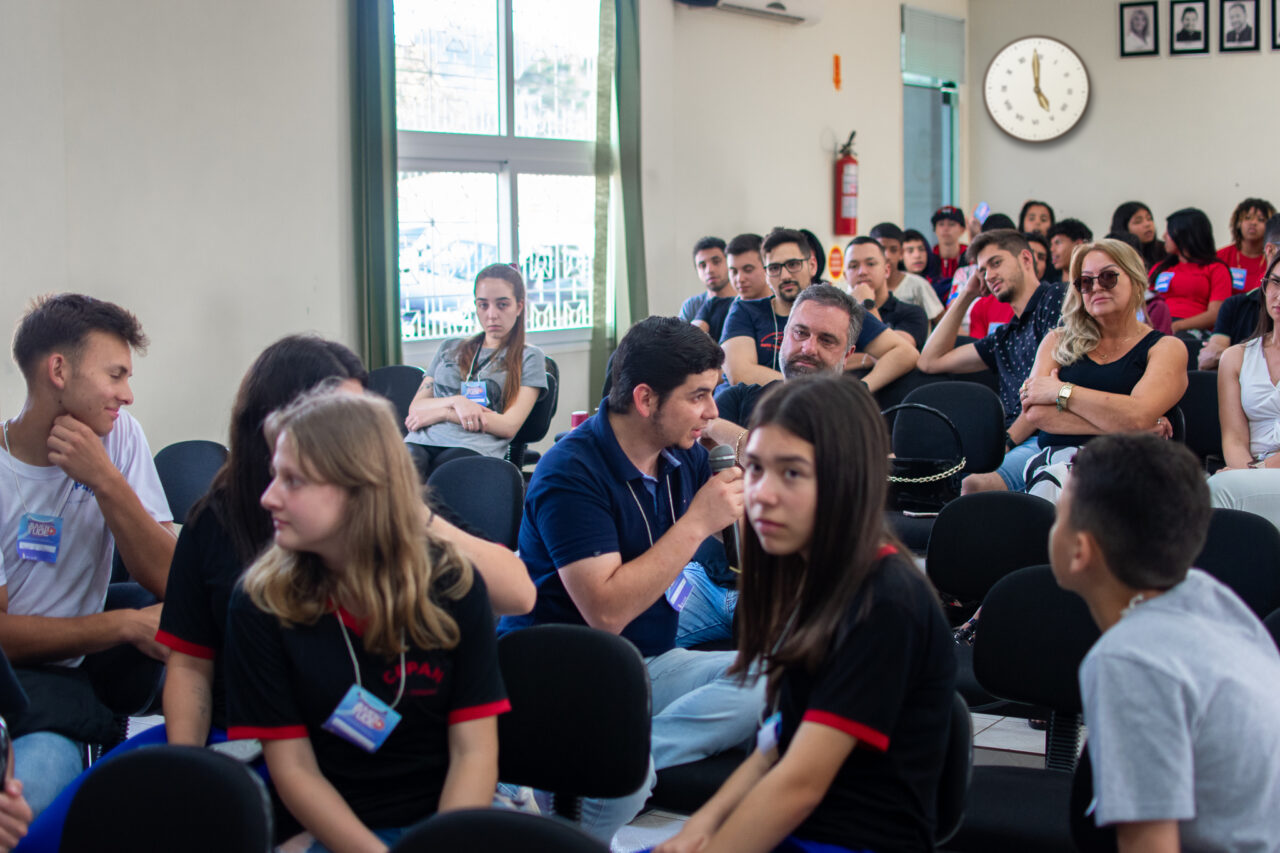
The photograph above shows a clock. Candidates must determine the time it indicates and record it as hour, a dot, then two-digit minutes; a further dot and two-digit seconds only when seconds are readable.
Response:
4.59
